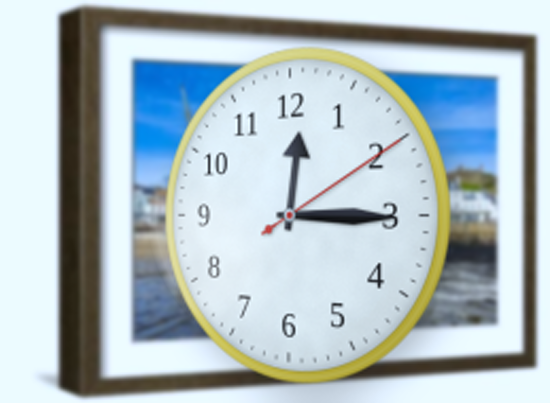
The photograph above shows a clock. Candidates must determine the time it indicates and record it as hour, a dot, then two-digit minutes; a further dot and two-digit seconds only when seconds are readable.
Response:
12.15.10
